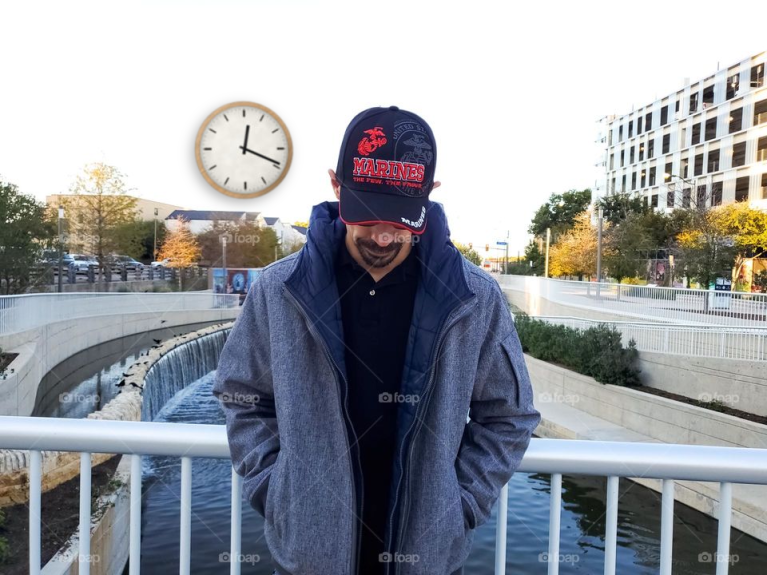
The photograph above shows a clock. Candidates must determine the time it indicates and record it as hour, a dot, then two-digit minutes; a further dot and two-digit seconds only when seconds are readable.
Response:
12.19
